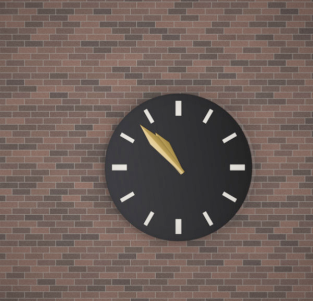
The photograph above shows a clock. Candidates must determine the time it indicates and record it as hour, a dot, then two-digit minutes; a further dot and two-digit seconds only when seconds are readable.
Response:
10.53
